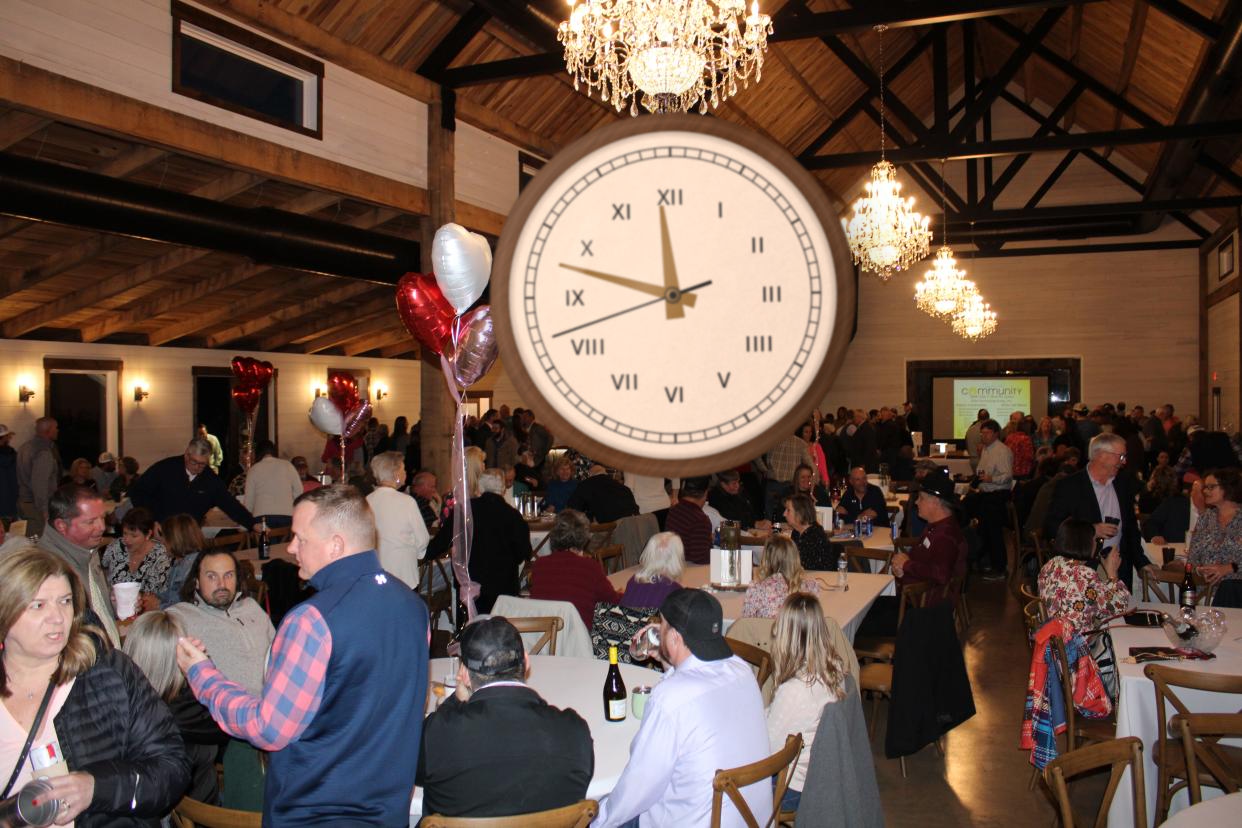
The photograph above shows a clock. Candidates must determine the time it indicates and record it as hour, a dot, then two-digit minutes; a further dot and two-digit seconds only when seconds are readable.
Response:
11.47.42
